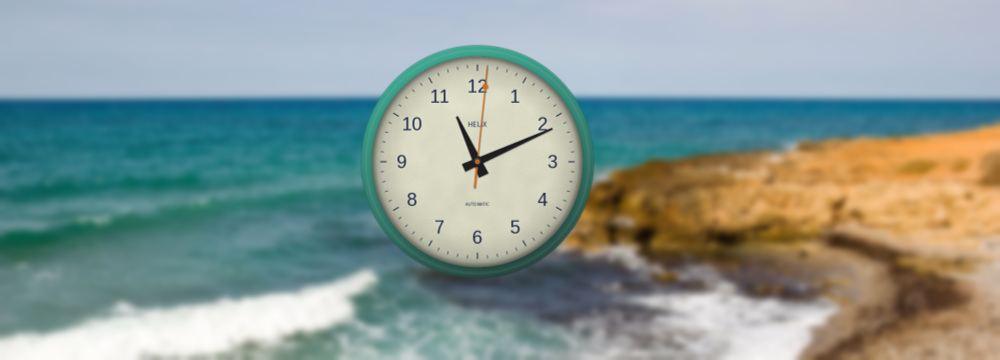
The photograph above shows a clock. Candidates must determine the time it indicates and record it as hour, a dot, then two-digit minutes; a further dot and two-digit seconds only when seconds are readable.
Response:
11.11.01
